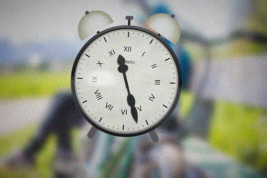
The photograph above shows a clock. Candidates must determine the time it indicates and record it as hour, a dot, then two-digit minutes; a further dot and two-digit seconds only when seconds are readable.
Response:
11.27
